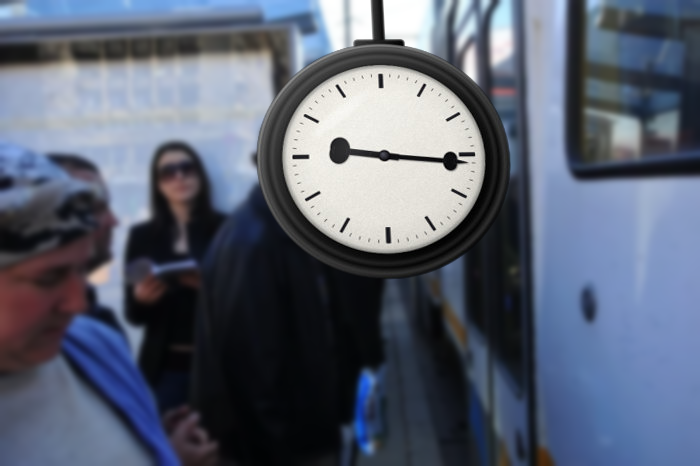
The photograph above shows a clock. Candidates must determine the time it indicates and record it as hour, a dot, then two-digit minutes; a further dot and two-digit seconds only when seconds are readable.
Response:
9.16
